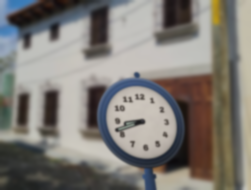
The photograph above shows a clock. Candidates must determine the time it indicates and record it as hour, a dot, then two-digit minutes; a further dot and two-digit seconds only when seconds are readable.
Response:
8.42
